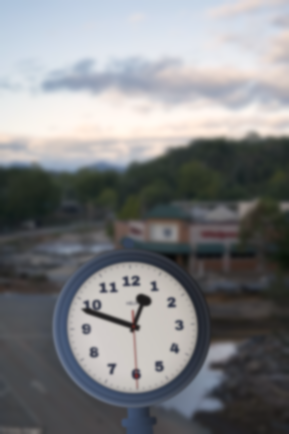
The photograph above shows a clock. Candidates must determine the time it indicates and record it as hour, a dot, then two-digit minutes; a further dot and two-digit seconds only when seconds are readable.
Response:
12.48.30
